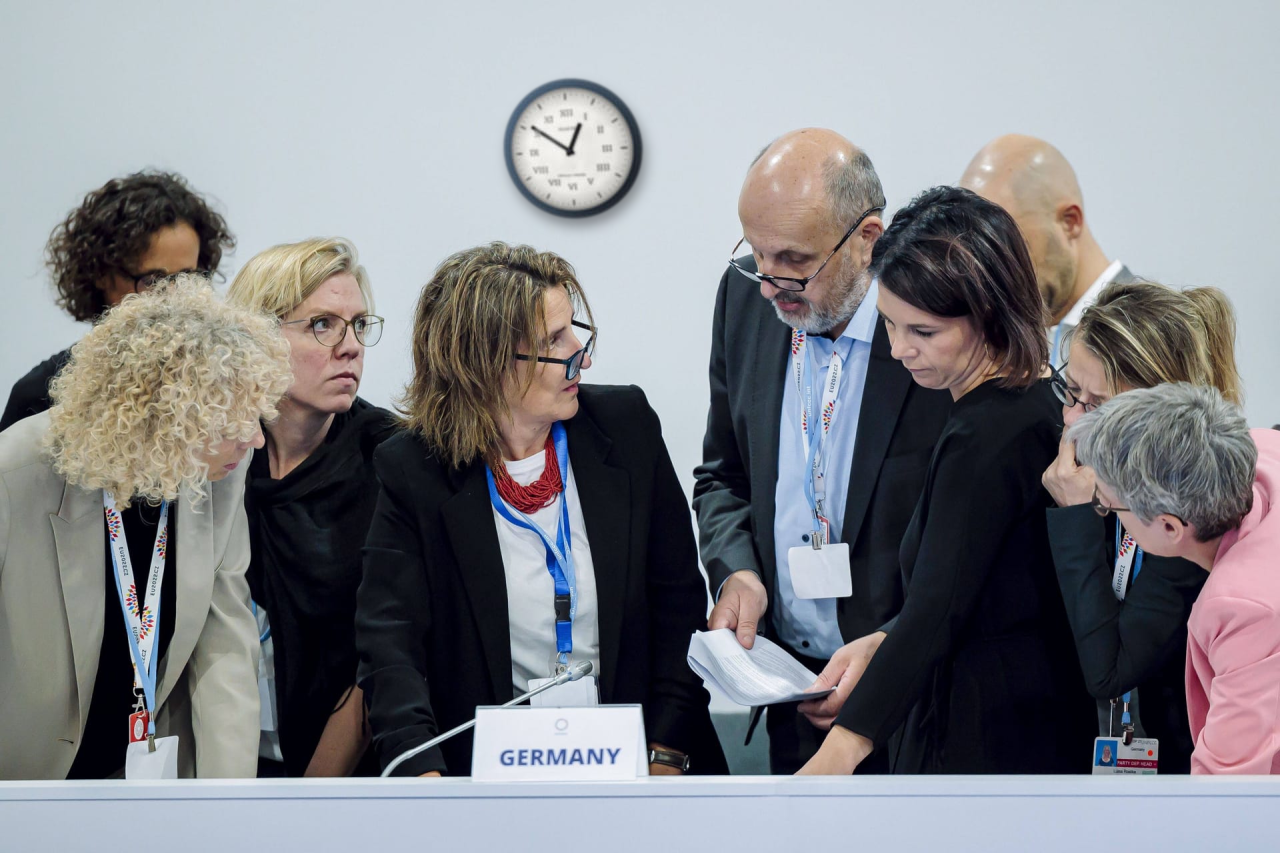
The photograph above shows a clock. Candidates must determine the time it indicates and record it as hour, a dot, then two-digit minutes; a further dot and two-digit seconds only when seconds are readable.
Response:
12.51
